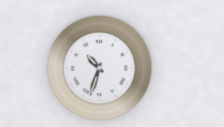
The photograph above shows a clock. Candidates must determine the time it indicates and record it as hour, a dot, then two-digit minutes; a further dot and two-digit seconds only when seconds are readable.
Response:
10.33
